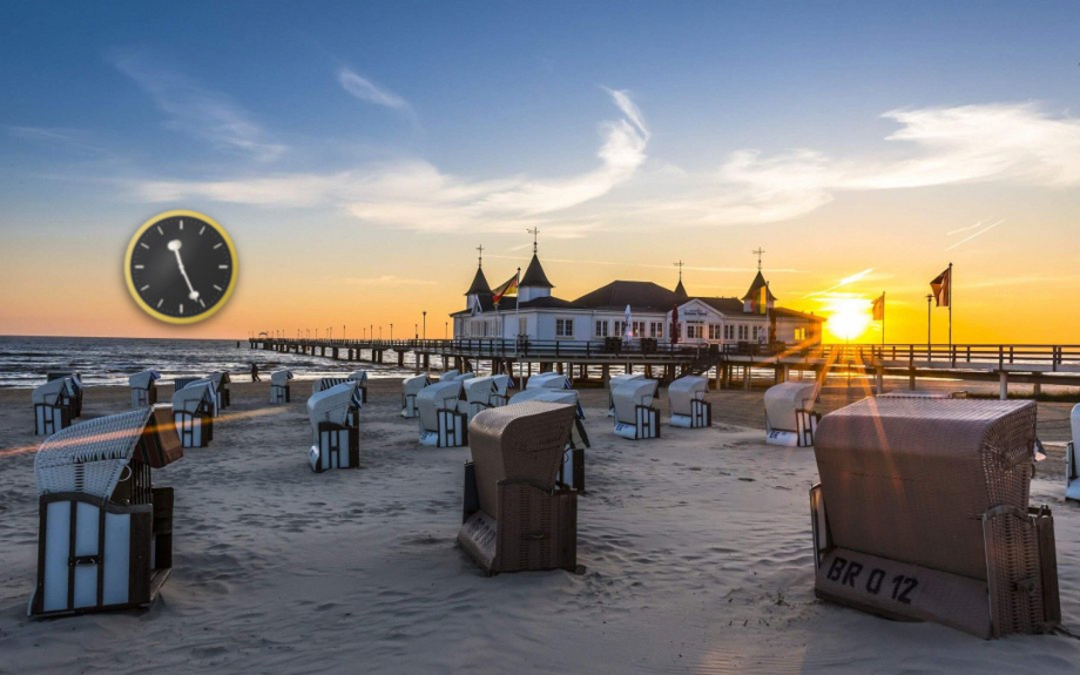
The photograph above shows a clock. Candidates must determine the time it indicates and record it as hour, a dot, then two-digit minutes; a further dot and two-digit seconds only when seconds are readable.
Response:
11.26
